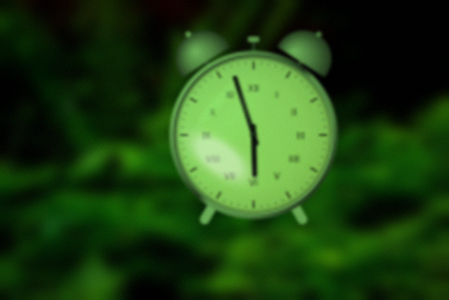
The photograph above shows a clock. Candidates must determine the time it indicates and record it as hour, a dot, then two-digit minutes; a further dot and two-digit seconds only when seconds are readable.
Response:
5.57
